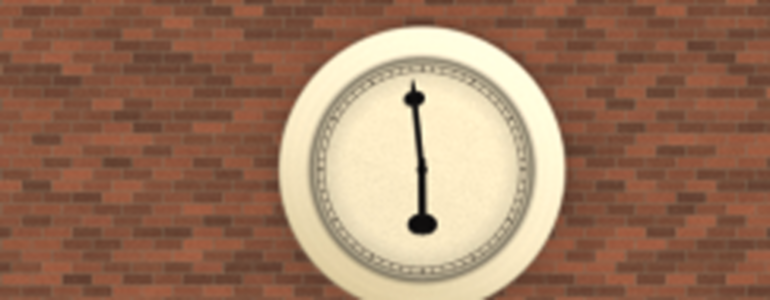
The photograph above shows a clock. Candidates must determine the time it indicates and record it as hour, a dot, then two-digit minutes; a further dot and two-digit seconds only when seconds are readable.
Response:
5.59
